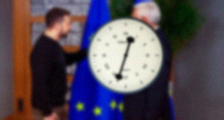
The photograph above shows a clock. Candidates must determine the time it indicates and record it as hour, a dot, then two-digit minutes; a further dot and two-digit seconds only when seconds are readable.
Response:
12.33
